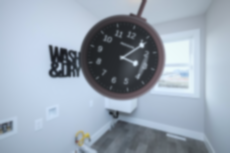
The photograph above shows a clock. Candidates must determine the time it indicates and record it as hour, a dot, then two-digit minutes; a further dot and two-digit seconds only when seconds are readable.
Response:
3.06
